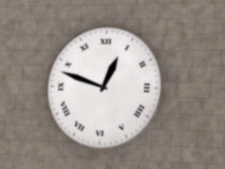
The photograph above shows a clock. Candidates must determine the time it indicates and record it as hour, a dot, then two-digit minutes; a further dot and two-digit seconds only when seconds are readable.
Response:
12.48
